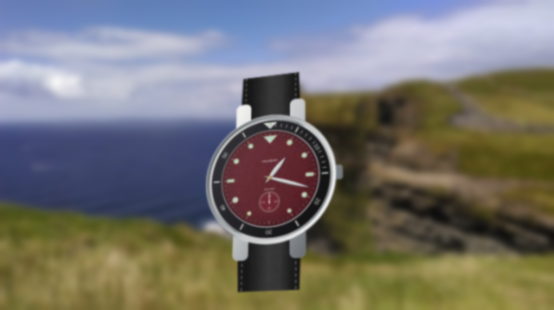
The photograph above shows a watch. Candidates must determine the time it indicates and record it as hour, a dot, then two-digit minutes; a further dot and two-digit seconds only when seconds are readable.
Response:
1.18
